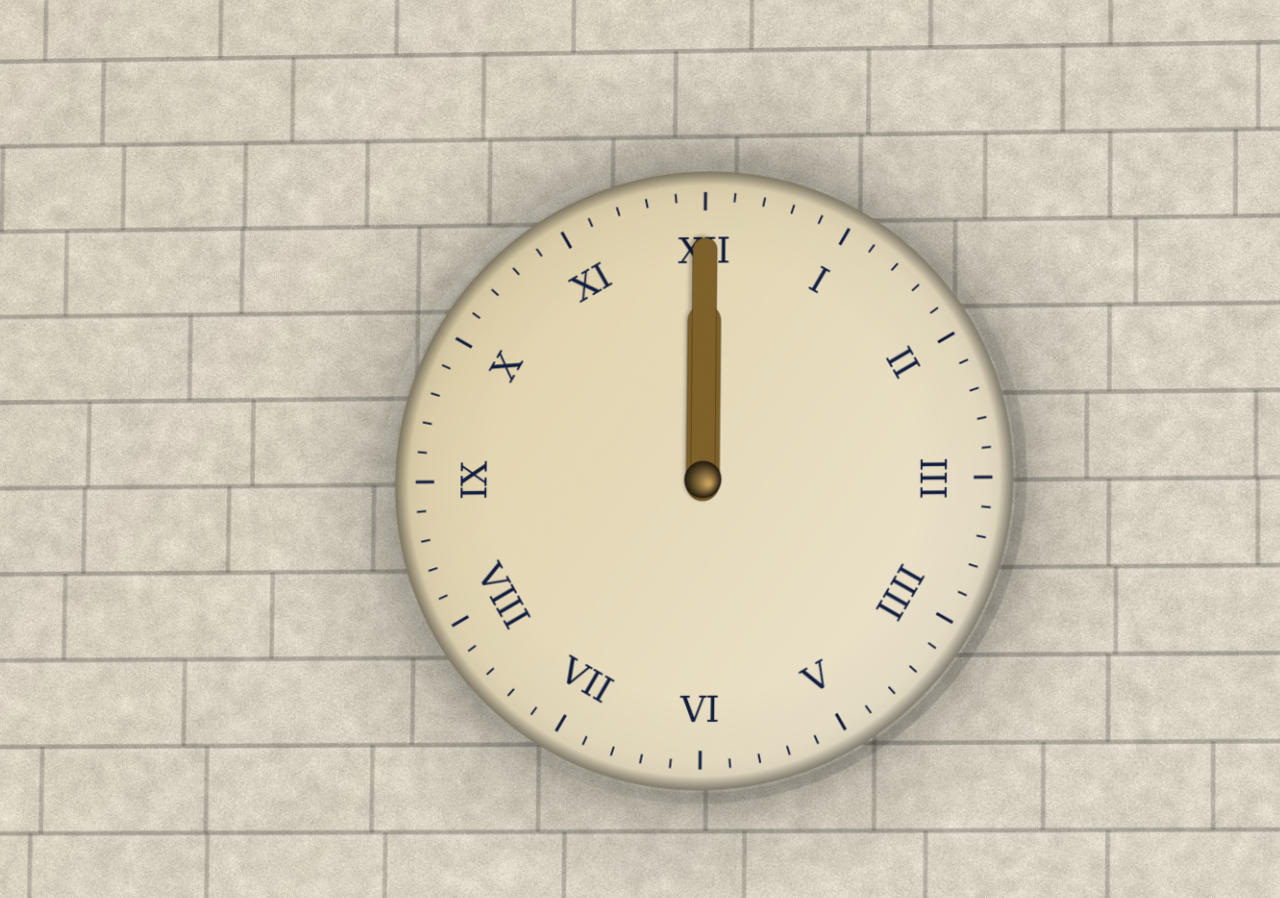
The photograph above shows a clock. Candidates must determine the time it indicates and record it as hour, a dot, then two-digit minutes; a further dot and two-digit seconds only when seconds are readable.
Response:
12.00
